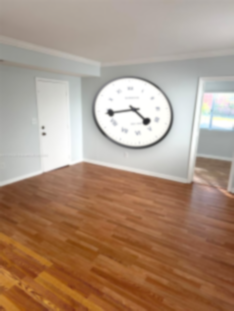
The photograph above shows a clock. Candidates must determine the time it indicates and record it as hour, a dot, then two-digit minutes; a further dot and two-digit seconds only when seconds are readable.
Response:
4.44
